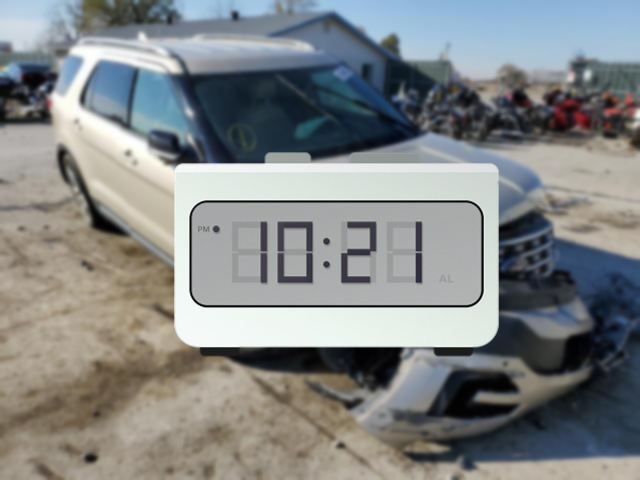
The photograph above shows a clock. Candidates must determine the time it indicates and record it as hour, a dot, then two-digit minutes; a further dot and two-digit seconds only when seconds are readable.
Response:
10.21
